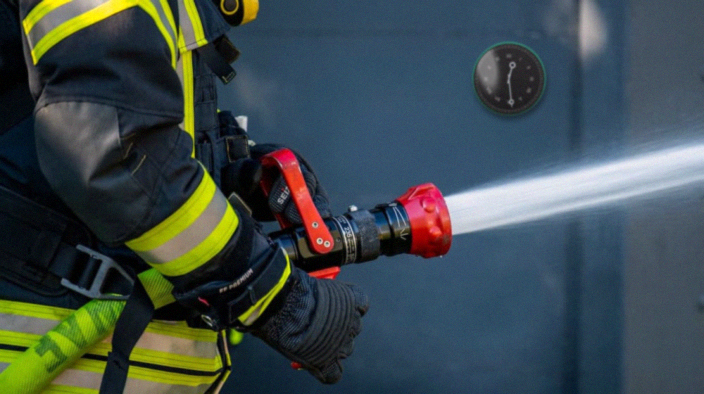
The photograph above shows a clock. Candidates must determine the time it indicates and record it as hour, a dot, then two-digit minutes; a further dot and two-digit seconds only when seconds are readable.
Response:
12.29
